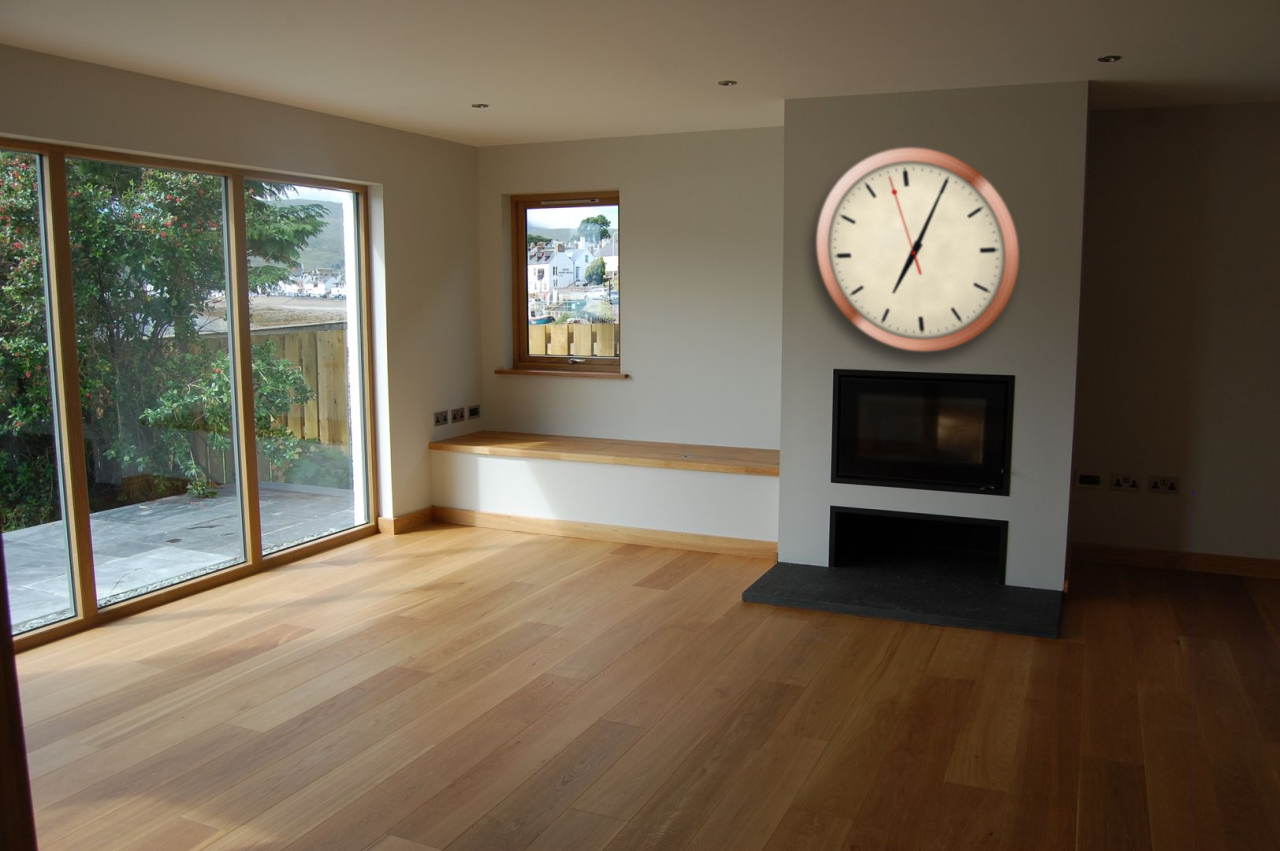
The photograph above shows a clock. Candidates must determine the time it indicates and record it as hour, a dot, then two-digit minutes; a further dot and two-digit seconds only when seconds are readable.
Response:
7.04.58
